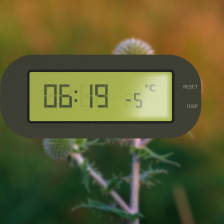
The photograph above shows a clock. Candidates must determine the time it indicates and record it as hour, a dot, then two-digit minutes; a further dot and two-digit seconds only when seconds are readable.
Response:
6.19
